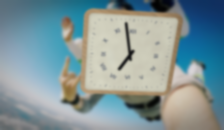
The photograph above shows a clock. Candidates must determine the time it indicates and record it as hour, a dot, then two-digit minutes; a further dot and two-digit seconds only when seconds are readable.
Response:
6.58
